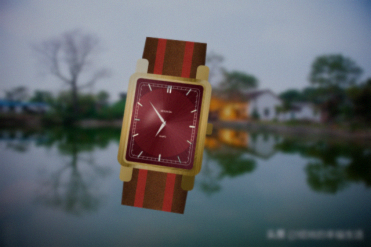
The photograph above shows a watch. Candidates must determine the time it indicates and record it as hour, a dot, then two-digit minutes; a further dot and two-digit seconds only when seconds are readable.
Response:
6.53
